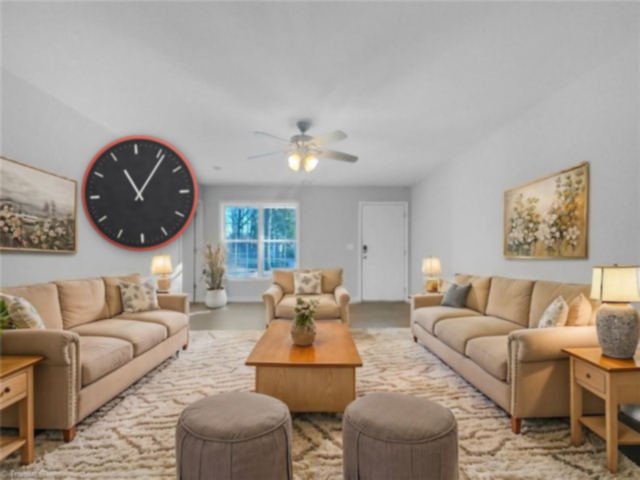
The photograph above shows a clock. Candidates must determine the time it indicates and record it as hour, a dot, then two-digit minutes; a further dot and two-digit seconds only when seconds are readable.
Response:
11.06
